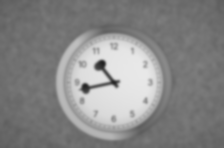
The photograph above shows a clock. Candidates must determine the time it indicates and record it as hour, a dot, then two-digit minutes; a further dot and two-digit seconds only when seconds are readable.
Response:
10.43
